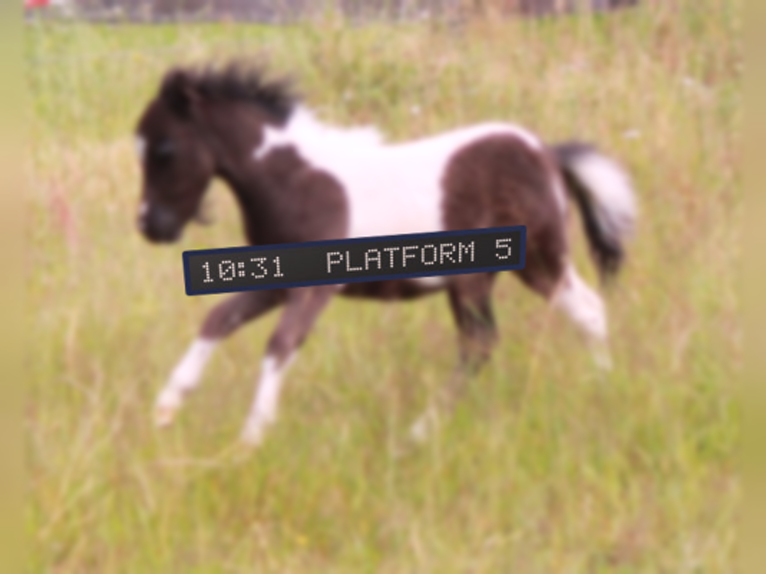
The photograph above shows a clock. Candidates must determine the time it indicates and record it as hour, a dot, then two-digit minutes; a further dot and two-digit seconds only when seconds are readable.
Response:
10.31
